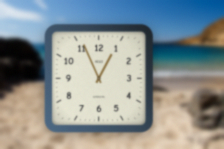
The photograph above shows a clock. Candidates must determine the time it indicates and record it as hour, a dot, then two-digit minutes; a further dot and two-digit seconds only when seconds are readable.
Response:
12.56
